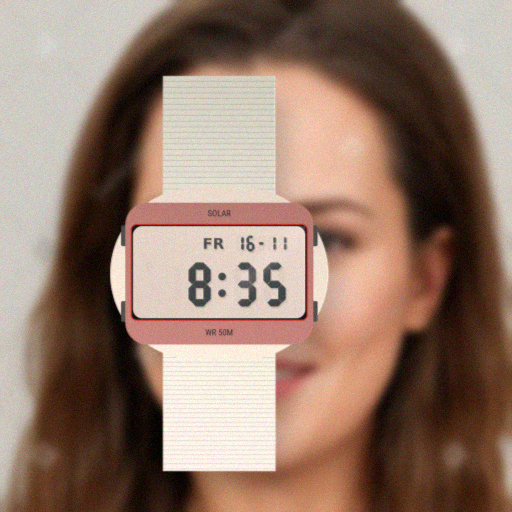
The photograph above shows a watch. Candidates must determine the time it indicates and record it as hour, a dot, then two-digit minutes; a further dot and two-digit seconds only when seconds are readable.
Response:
8.35
